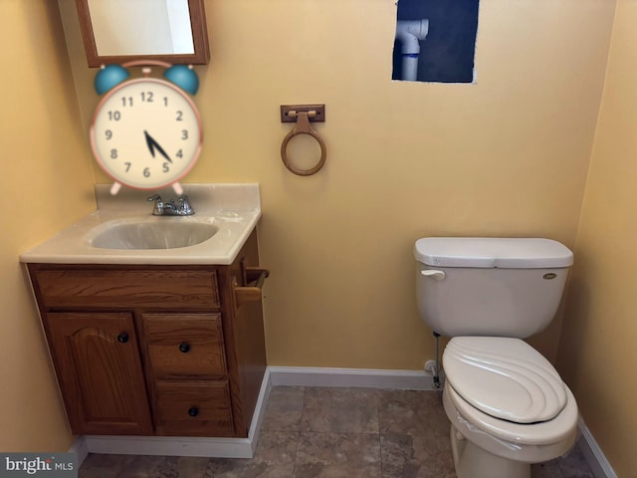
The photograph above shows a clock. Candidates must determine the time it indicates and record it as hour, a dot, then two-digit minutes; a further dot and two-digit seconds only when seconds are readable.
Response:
5.23
